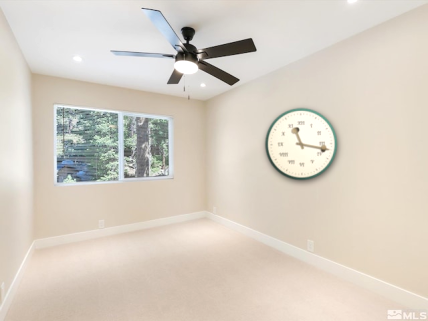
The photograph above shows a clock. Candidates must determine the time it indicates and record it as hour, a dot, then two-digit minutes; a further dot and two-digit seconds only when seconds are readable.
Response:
11.17
